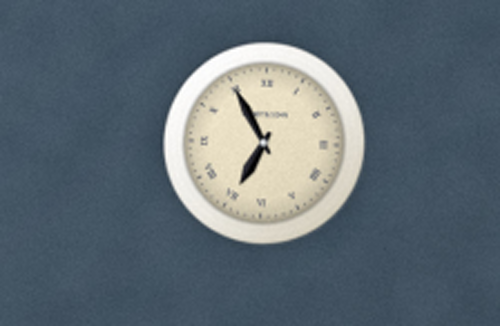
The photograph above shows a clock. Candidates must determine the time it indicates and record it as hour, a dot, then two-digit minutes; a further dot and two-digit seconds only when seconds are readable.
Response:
6.55
